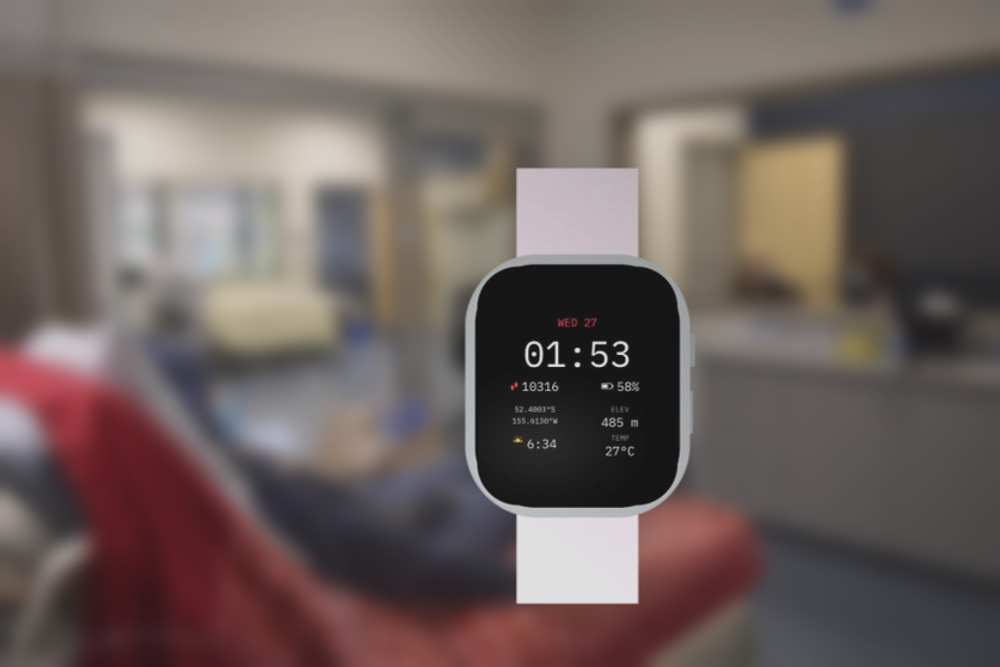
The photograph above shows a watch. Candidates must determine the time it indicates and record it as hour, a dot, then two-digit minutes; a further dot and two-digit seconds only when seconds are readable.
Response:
1.53
